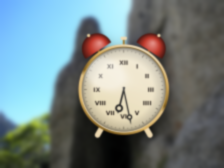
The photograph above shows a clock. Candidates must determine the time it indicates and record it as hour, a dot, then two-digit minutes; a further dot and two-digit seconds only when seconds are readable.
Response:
6.28
